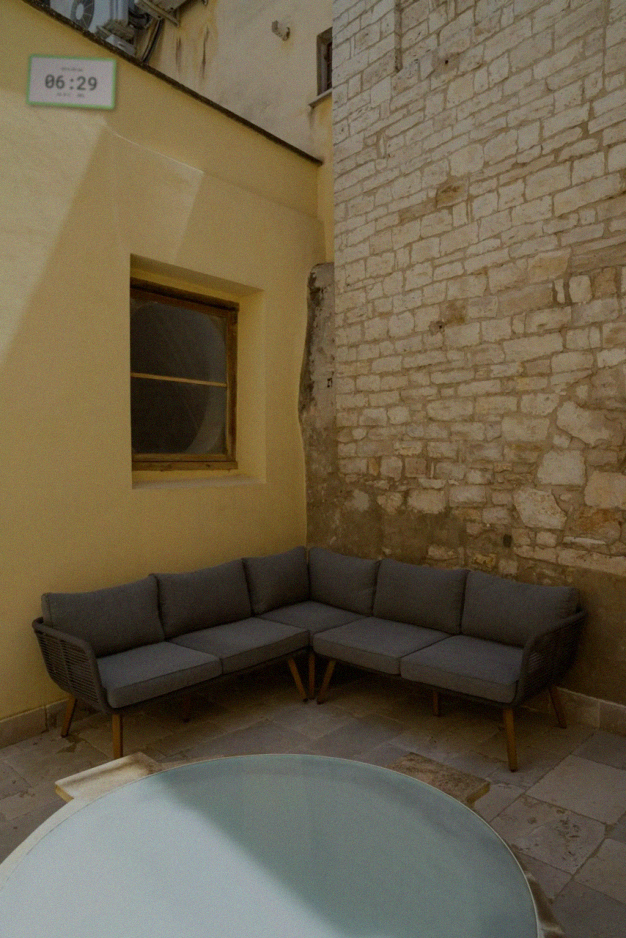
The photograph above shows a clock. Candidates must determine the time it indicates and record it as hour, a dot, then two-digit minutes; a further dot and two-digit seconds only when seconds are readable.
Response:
6.29
